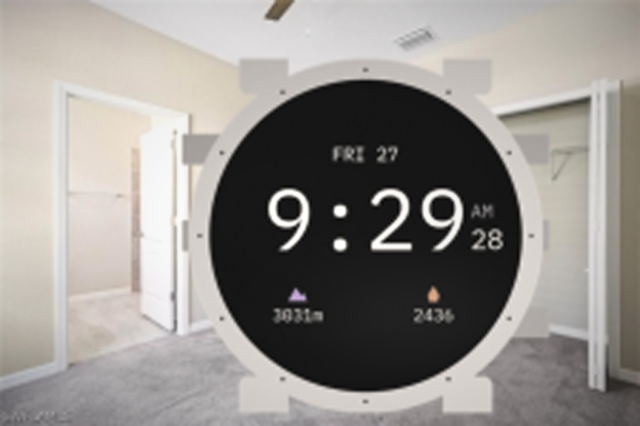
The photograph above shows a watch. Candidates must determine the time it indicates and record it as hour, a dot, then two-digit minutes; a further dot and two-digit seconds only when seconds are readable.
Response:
9.29.28
